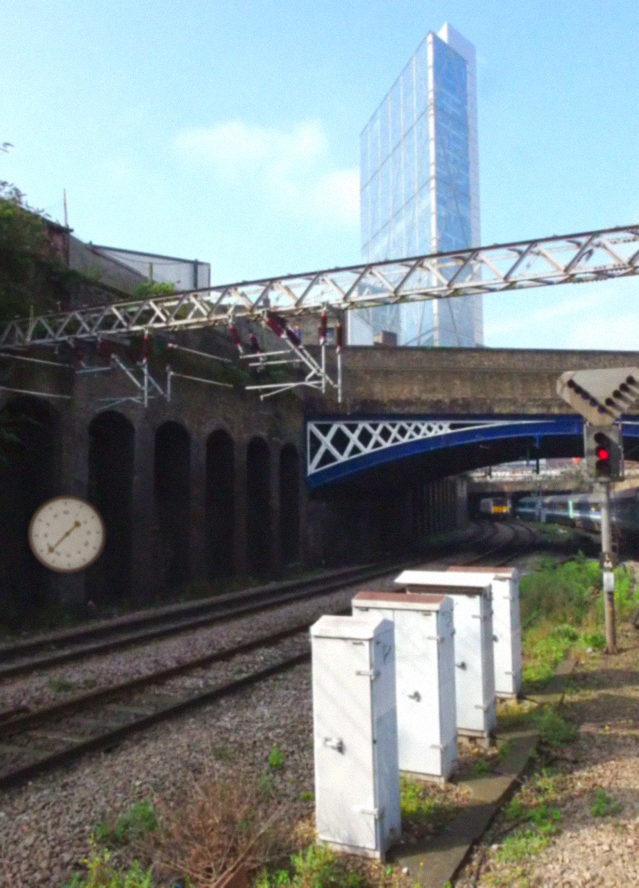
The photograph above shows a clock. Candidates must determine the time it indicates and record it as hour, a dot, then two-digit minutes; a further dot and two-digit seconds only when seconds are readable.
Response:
1.38
